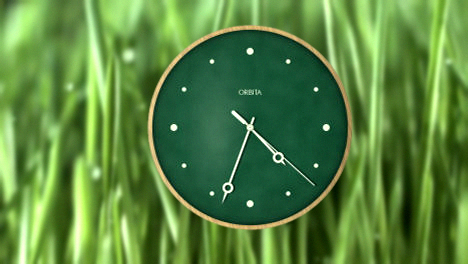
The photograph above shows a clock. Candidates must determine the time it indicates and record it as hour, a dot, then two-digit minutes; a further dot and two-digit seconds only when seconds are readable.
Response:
4.33.22
